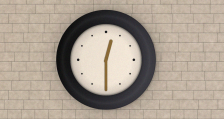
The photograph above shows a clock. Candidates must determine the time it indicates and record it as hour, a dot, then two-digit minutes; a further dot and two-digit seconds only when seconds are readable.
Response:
12.30
